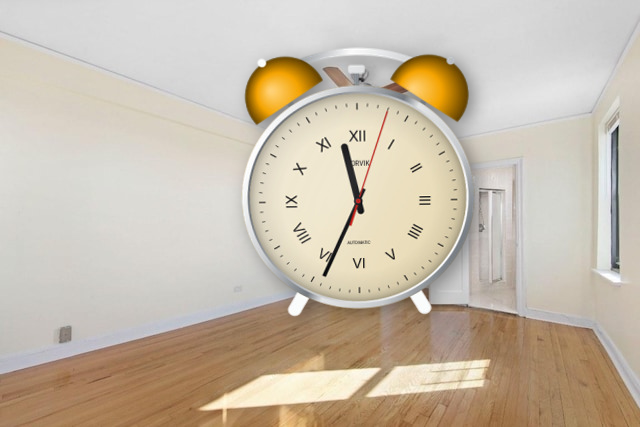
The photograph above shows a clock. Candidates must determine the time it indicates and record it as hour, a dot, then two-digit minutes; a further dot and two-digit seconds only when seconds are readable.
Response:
11.34.03
